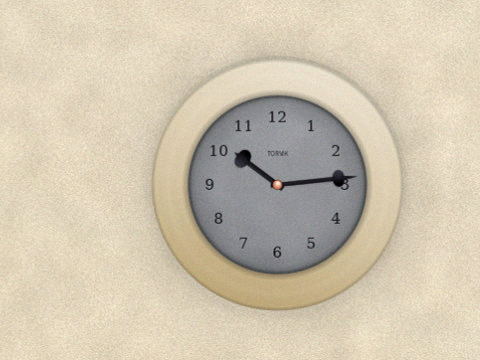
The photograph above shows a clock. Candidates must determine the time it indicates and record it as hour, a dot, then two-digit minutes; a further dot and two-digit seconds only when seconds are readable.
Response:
10.14
